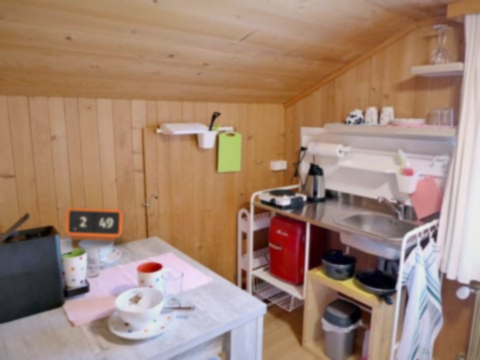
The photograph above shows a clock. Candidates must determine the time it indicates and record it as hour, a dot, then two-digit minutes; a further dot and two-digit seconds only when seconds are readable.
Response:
2.49
